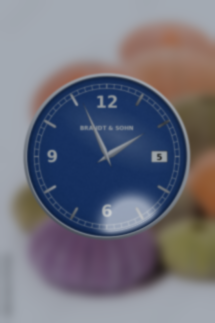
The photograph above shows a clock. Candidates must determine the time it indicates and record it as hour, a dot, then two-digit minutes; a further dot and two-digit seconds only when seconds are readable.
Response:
1.56
